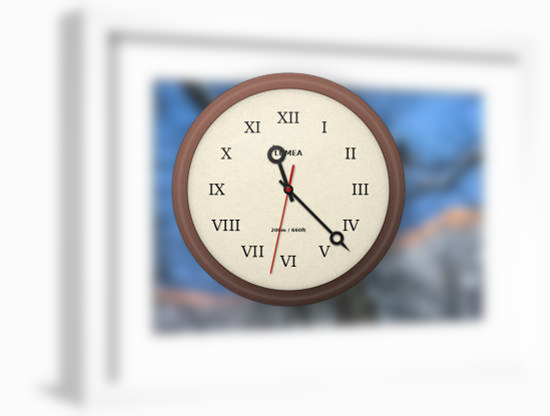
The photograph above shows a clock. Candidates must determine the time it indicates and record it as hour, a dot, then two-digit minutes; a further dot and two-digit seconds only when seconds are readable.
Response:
11.22.32
